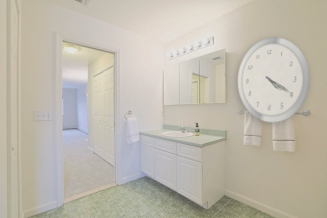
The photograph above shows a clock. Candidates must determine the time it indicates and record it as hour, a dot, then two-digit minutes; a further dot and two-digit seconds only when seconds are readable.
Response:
4.20
